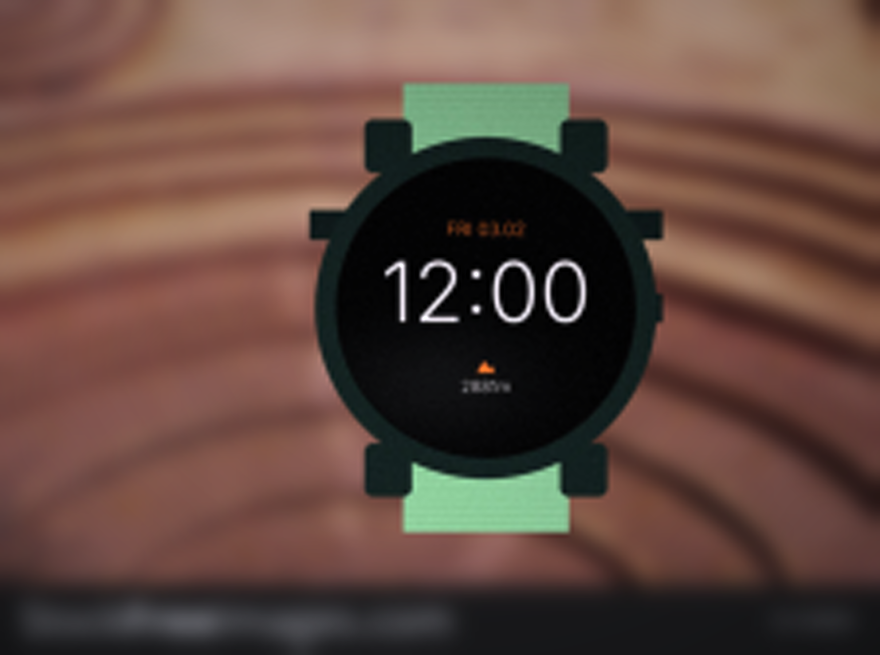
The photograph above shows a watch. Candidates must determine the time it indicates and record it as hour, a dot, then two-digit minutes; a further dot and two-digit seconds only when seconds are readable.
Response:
12.00
